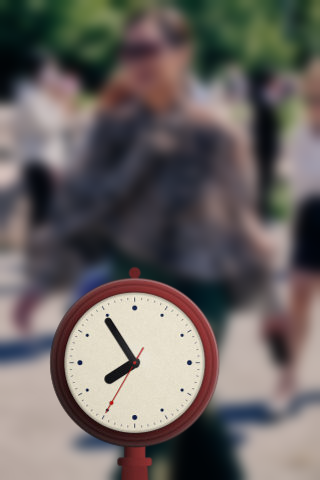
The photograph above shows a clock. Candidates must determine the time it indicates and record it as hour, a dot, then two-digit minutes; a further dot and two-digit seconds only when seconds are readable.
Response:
7.54.35
